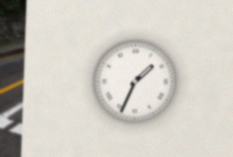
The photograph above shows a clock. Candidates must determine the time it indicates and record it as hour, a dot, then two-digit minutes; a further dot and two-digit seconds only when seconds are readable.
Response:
1.34
